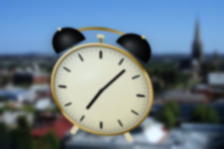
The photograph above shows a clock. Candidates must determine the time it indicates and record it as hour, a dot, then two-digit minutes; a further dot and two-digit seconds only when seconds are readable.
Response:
7.07
